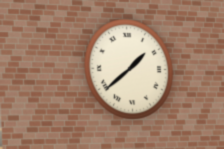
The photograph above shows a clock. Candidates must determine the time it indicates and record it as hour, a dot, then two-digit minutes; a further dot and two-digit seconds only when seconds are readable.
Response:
1.39
